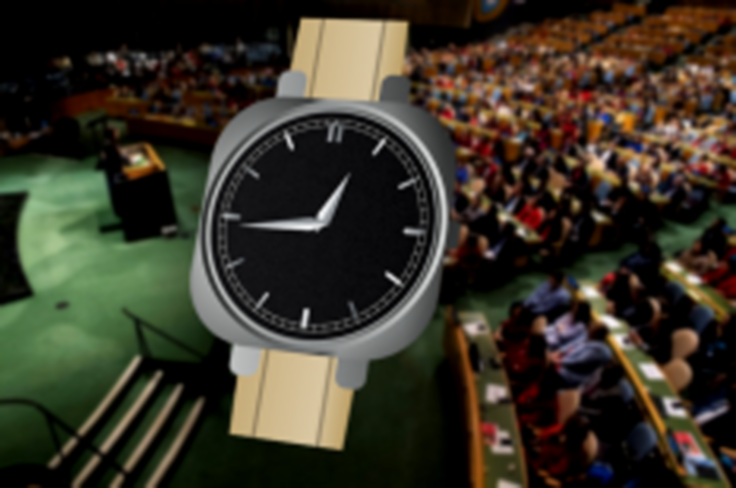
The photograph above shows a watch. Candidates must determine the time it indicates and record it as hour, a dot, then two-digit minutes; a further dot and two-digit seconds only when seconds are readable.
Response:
12.44
